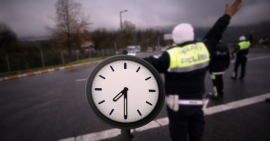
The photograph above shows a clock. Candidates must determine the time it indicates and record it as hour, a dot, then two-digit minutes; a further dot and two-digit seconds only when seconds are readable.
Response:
7.30
